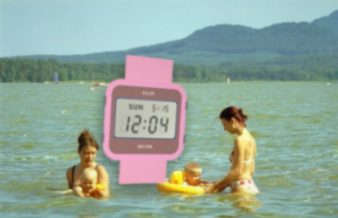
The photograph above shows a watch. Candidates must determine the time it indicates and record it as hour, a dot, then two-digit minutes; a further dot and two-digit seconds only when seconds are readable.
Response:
12.04
